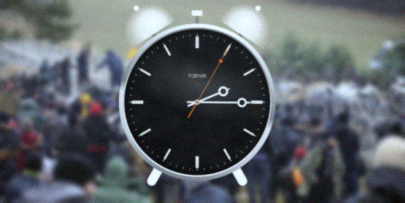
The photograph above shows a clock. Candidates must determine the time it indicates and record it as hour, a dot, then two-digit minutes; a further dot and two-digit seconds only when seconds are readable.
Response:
2.15.05
